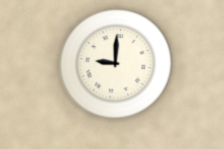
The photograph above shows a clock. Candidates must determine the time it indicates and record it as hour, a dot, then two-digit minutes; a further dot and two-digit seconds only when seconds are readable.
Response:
8.59
